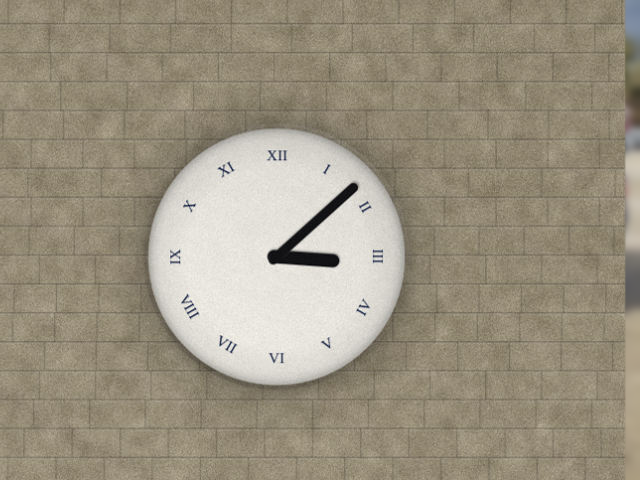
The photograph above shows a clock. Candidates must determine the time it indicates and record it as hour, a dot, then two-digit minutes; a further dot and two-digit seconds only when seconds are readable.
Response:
3.08
